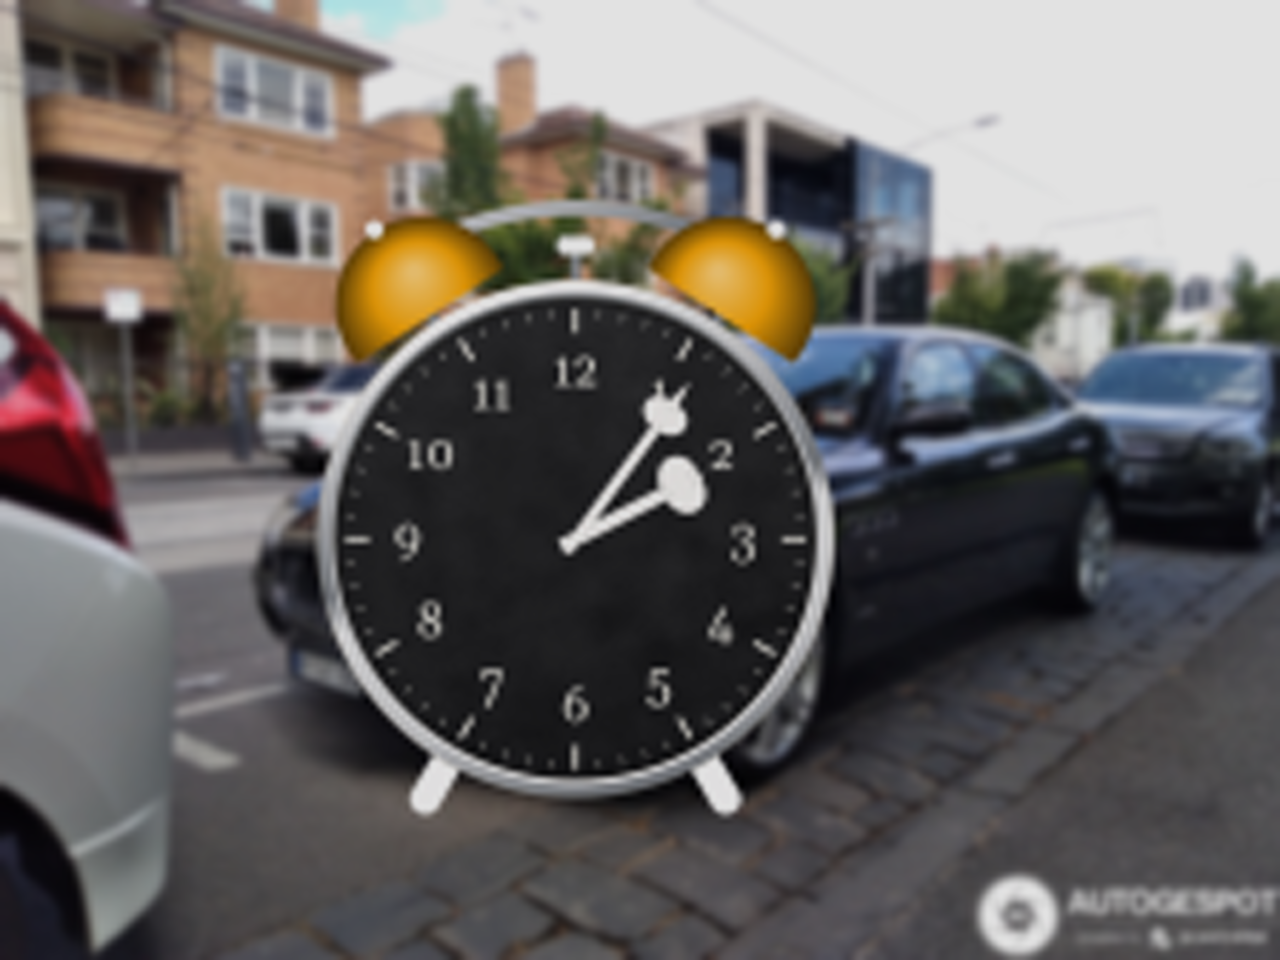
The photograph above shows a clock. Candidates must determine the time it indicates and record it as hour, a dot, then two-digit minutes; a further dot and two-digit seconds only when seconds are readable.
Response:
2.06
